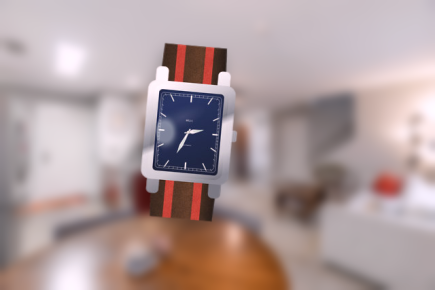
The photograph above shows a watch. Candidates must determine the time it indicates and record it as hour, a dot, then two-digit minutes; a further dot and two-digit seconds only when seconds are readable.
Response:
2.34
